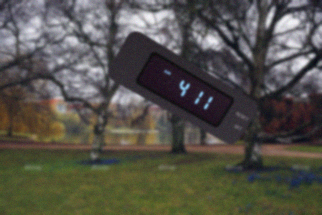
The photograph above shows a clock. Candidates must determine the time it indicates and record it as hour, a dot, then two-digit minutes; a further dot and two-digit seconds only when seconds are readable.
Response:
4.11
